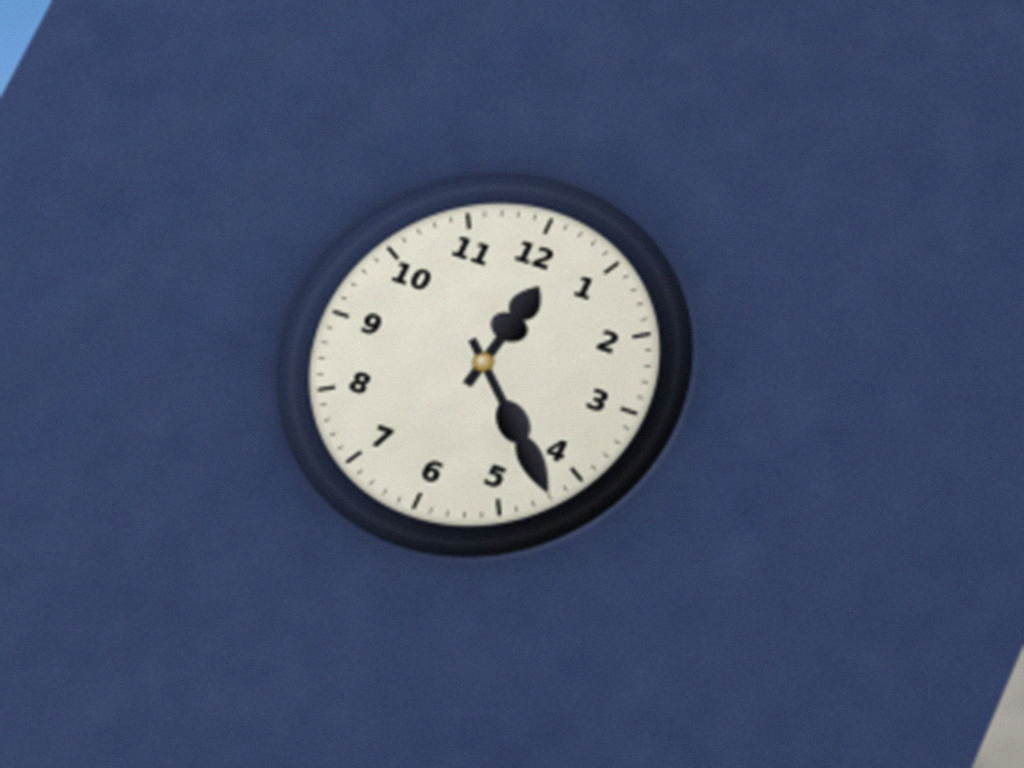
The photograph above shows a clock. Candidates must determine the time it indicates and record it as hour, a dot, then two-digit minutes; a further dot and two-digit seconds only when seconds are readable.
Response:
12.22
